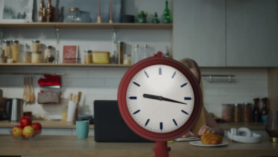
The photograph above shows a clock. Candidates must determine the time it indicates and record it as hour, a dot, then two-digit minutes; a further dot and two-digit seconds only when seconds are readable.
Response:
9.17
